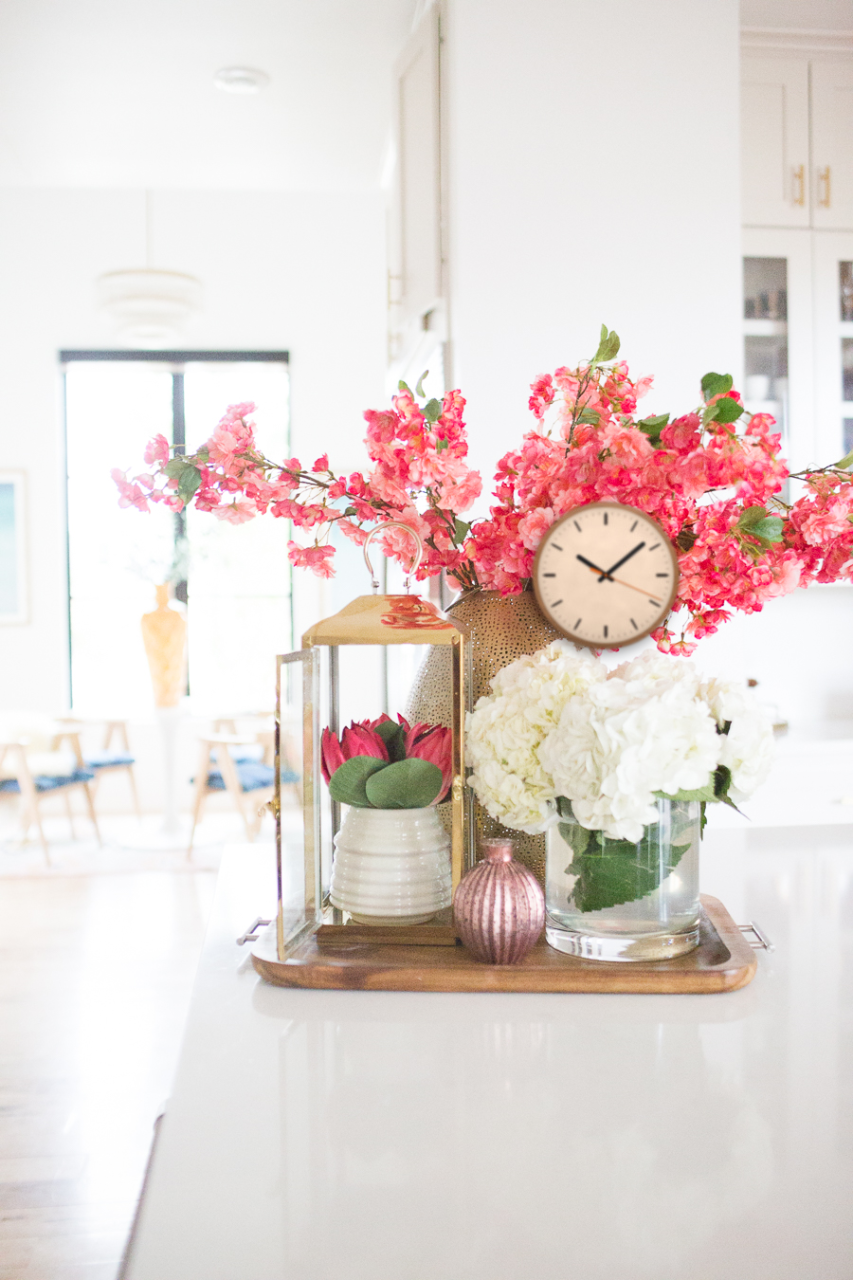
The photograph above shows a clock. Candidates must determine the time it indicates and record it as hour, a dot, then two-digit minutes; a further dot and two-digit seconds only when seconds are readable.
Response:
10.08.19
